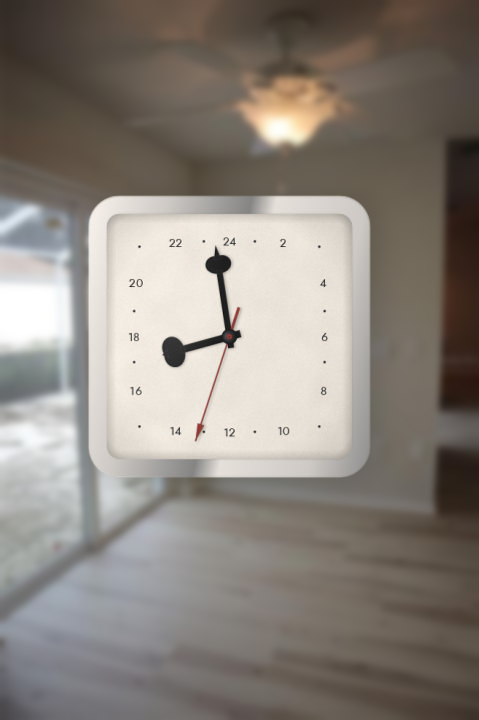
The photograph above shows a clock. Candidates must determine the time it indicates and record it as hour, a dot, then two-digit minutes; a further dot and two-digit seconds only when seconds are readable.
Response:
16.58.33
